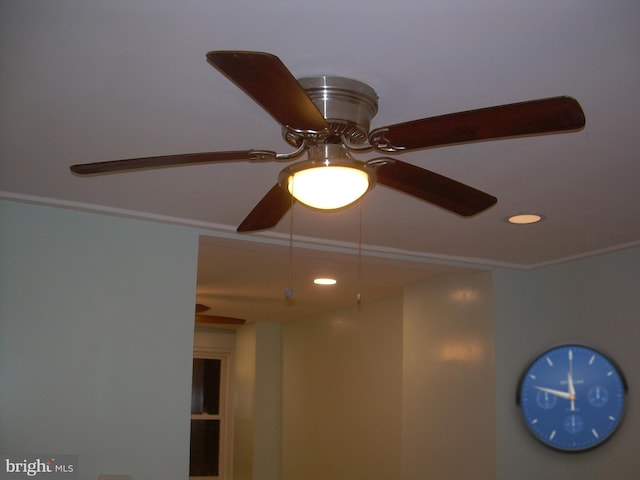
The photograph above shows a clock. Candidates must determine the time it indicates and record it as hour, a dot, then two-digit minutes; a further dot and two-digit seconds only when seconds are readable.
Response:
11.48
